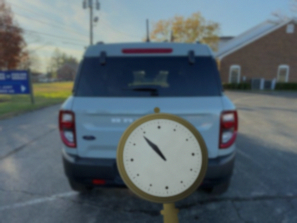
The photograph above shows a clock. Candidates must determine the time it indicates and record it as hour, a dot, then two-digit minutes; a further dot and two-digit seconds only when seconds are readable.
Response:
10.54
